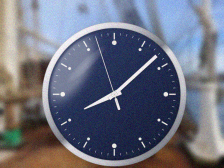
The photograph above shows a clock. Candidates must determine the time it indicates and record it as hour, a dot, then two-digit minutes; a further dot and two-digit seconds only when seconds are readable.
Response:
8.07.57
